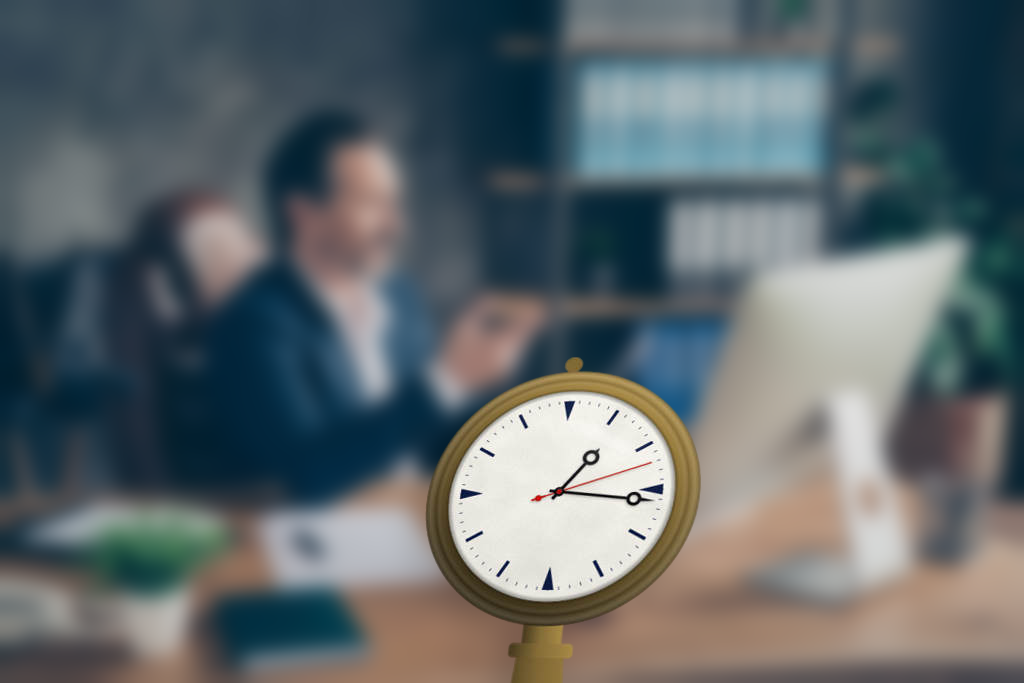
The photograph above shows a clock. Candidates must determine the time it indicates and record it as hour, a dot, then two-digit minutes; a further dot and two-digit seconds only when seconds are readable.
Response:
1.16.12
